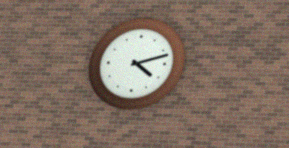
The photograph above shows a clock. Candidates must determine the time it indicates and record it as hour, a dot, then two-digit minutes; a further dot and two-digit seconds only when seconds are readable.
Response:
4.12
